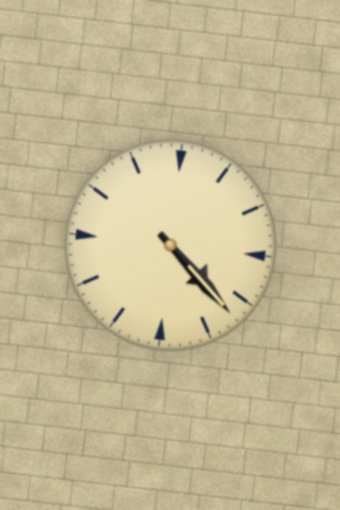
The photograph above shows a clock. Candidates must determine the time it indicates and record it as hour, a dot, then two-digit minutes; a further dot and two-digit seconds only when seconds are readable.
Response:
4.22
